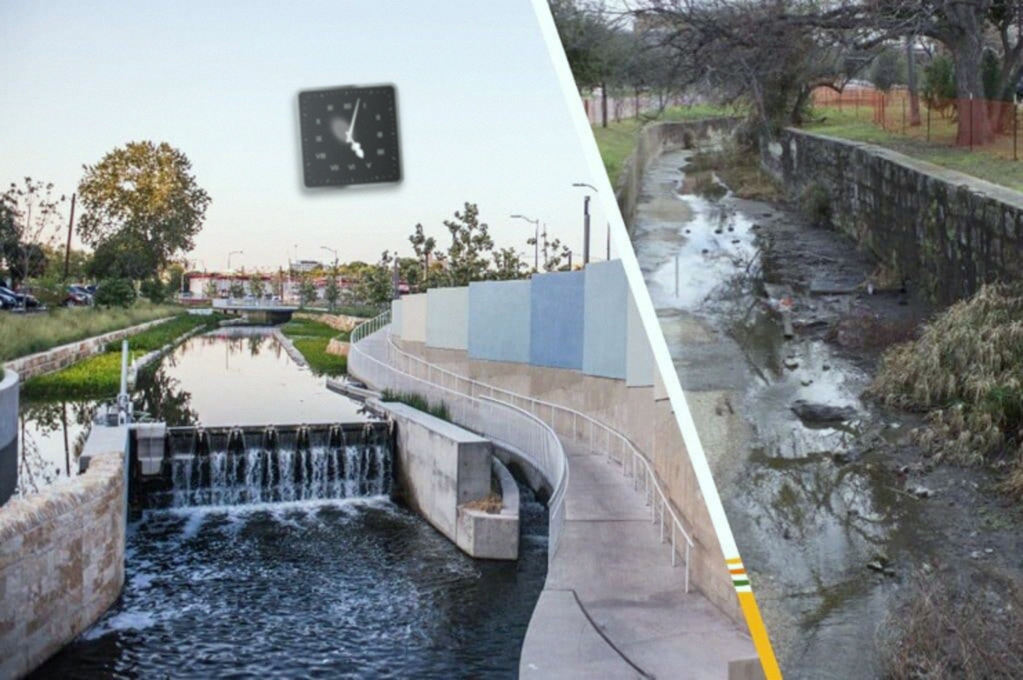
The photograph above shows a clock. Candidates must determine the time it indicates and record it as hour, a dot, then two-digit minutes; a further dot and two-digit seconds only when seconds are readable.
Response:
5.03
